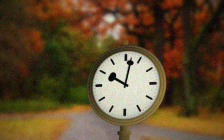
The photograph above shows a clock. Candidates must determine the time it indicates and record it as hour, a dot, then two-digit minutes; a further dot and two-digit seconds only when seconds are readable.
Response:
10.02
